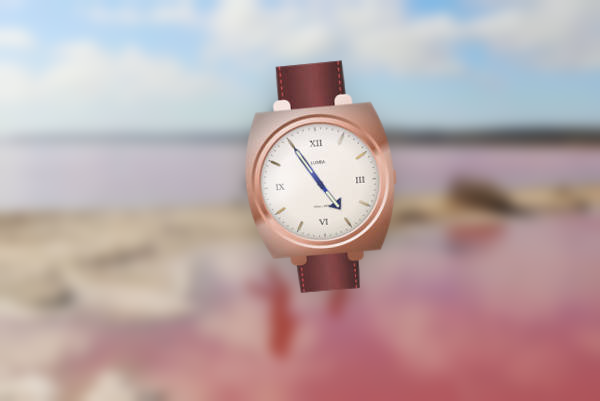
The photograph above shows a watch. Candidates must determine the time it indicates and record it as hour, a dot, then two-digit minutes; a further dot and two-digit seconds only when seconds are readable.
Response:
4.55
